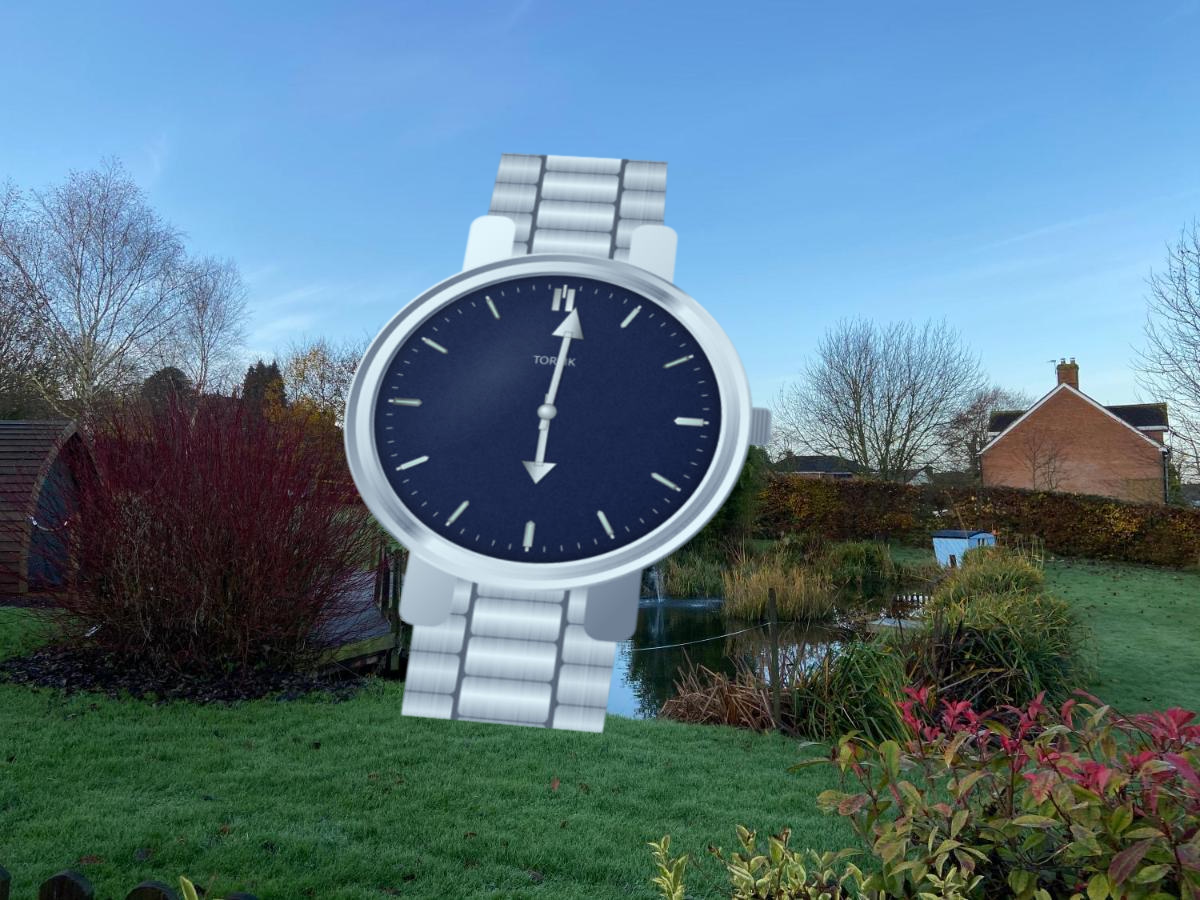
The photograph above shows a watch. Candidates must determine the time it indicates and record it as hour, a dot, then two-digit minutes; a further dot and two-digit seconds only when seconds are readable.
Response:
6.01
